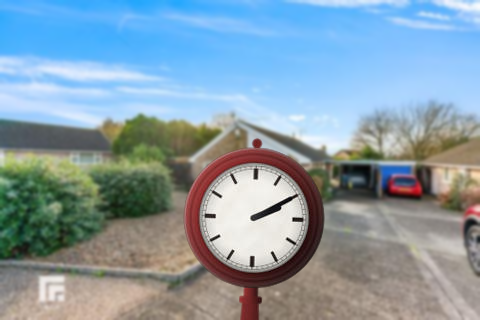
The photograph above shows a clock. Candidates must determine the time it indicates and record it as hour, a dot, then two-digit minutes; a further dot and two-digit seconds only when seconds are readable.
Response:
2.10
